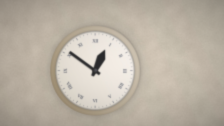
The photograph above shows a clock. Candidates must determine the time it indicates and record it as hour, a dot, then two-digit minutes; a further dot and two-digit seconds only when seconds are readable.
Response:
12.51
